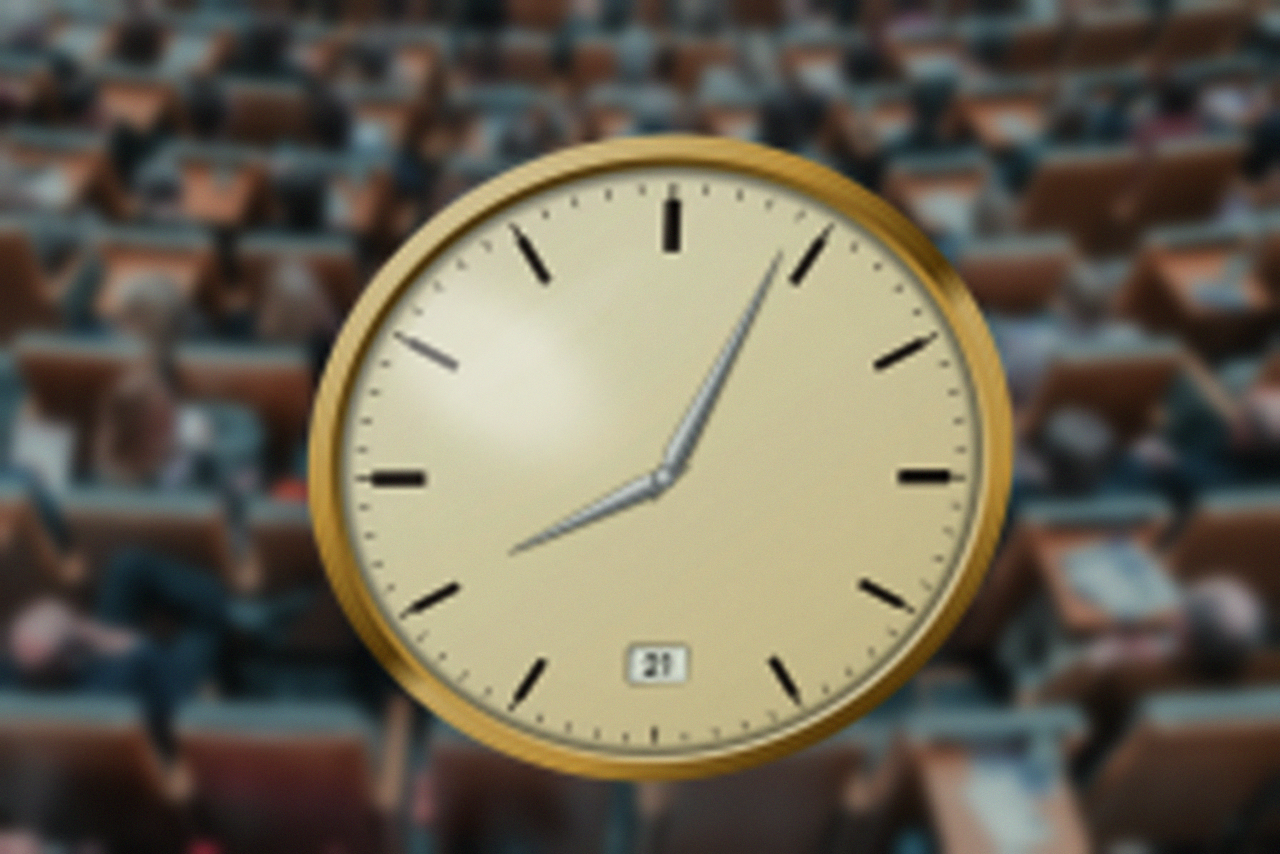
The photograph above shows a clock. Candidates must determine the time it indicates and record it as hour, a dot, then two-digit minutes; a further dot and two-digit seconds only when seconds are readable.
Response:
8.04
